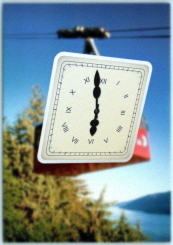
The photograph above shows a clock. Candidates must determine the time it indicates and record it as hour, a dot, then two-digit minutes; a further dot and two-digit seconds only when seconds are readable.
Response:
5.58
